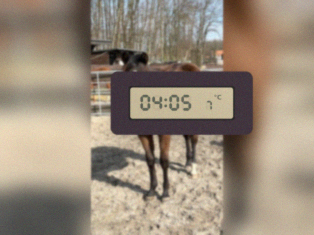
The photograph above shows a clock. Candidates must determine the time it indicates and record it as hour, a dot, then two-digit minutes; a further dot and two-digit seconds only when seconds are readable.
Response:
4.05
